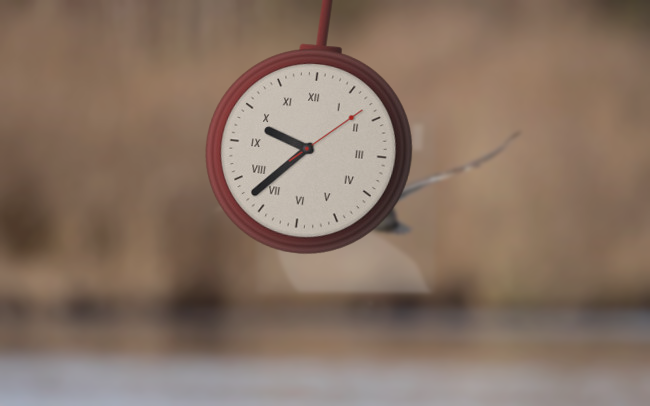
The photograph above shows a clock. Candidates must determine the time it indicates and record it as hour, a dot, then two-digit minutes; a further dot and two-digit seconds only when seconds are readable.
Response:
9.37.08
